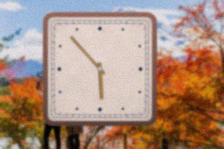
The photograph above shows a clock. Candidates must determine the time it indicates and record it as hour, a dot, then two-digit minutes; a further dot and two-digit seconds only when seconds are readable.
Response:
5.53
